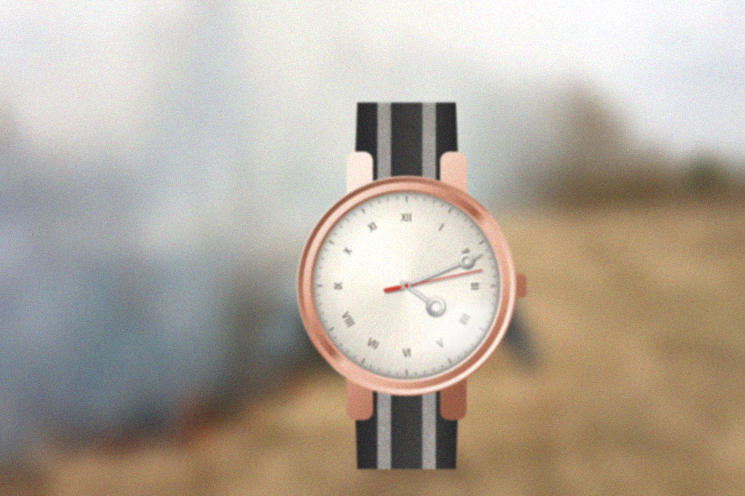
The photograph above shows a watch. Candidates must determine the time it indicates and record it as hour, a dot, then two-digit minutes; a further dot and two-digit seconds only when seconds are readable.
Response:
4.11.13
